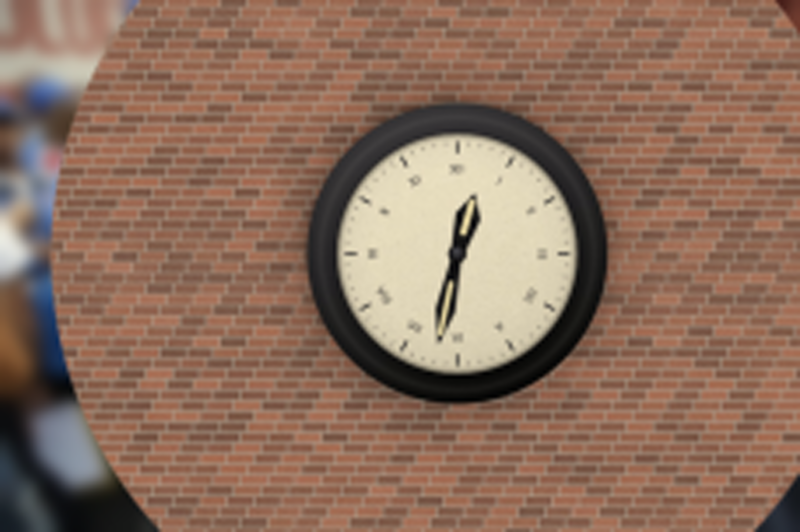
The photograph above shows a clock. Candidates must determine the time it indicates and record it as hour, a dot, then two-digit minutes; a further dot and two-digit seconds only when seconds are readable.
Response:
12.32
